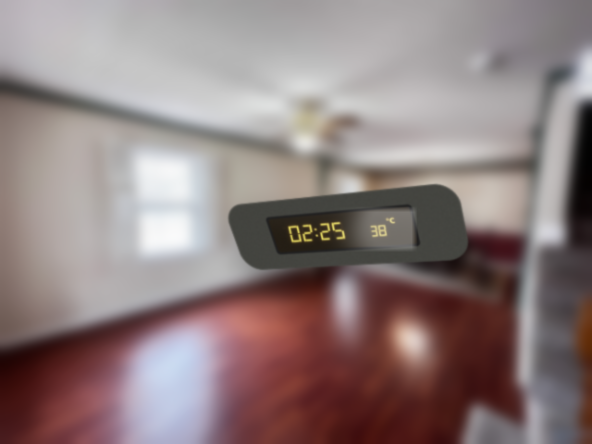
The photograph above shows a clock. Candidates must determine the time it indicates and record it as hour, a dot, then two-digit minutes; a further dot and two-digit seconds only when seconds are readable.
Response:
2.25
